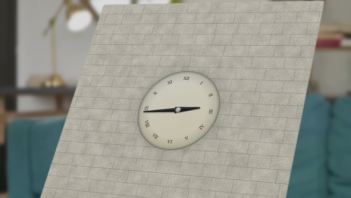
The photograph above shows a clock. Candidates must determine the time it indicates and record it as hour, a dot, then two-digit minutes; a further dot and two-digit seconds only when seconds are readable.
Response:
2.44
